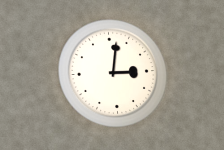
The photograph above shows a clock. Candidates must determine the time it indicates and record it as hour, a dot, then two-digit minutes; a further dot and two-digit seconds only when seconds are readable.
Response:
3.02
